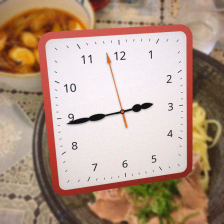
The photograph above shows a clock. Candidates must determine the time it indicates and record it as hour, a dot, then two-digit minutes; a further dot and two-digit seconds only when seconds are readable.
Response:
2.43.58
